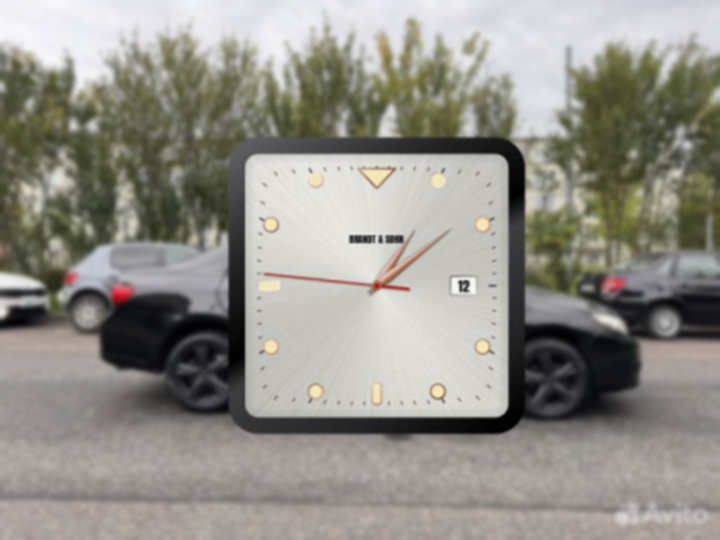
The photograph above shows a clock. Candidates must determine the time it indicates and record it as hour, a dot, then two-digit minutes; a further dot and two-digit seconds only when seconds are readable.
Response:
1.08.46
